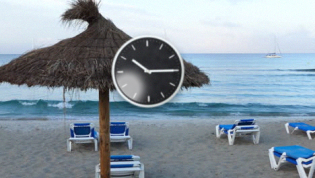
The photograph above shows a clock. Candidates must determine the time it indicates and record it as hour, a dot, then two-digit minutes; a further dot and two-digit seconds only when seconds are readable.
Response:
10.15
